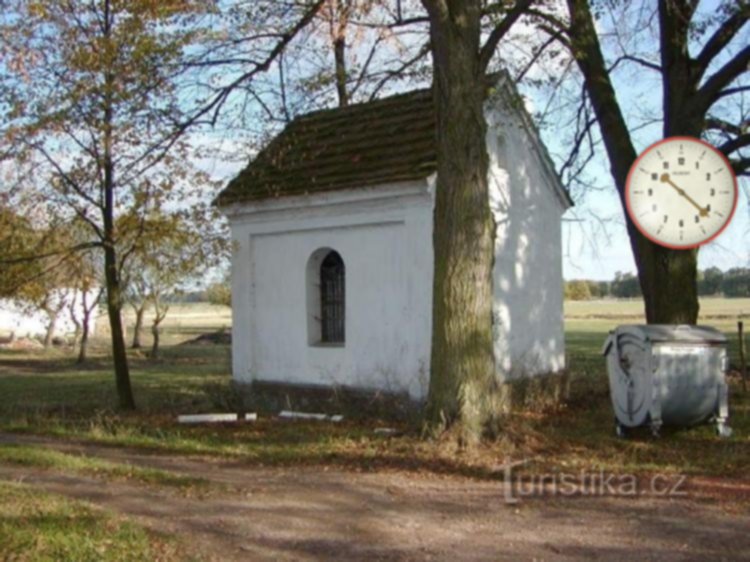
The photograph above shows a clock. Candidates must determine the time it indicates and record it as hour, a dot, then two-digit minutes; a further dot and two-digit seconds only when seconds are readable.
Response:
10.22
